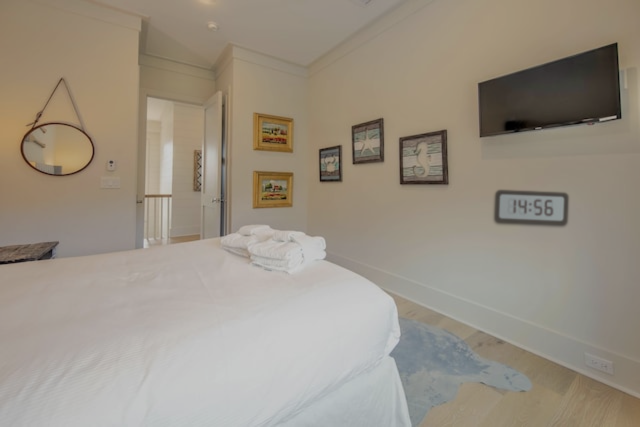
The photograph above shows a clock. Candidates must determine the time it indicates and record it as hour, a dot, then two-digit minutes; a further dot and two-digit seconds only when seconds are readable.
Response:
14.56
